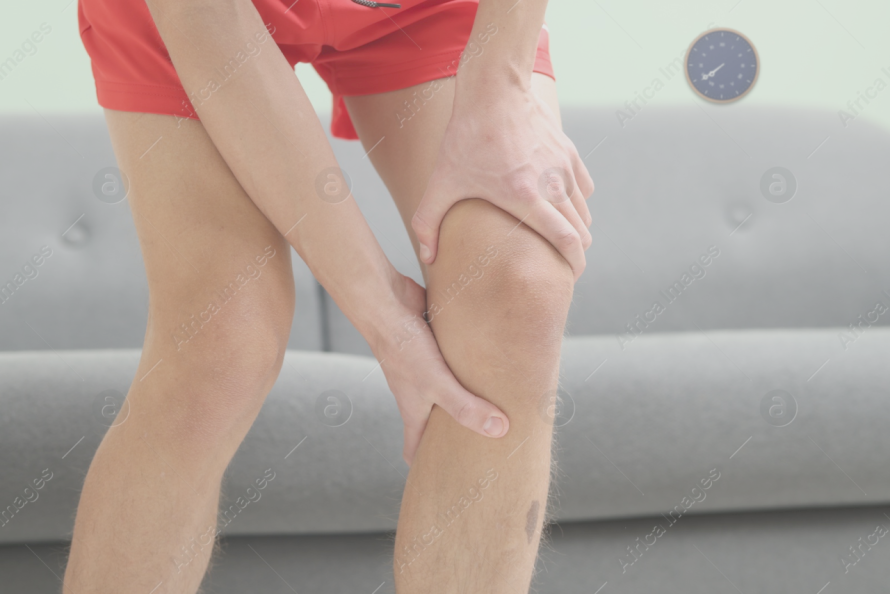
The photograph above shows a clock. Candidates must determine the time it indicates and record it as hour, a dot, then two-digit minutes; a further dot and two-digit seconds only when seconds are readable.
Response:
7.39
